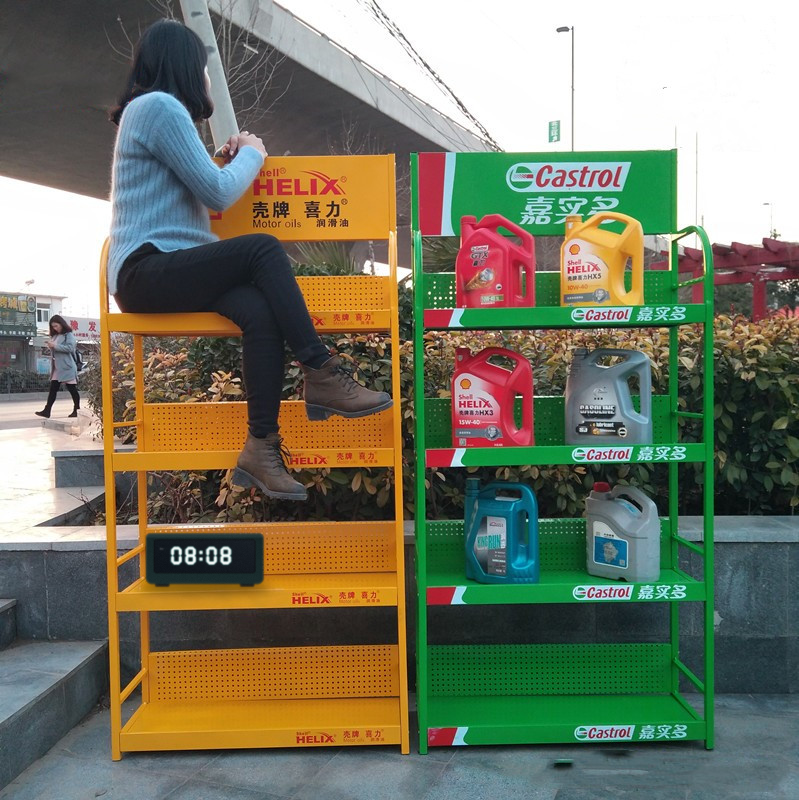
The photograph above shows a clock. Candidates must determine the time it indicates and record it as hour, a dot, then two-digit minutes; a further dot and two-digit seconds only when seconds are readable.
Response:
8.08
